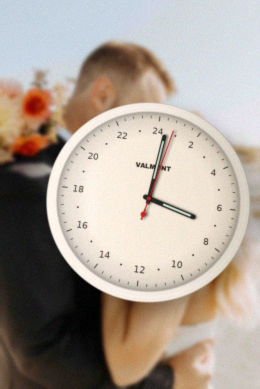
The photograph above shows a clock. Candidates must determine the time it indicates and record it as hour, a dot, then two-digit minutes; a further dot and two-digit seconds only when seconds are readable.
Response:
7.01.02
